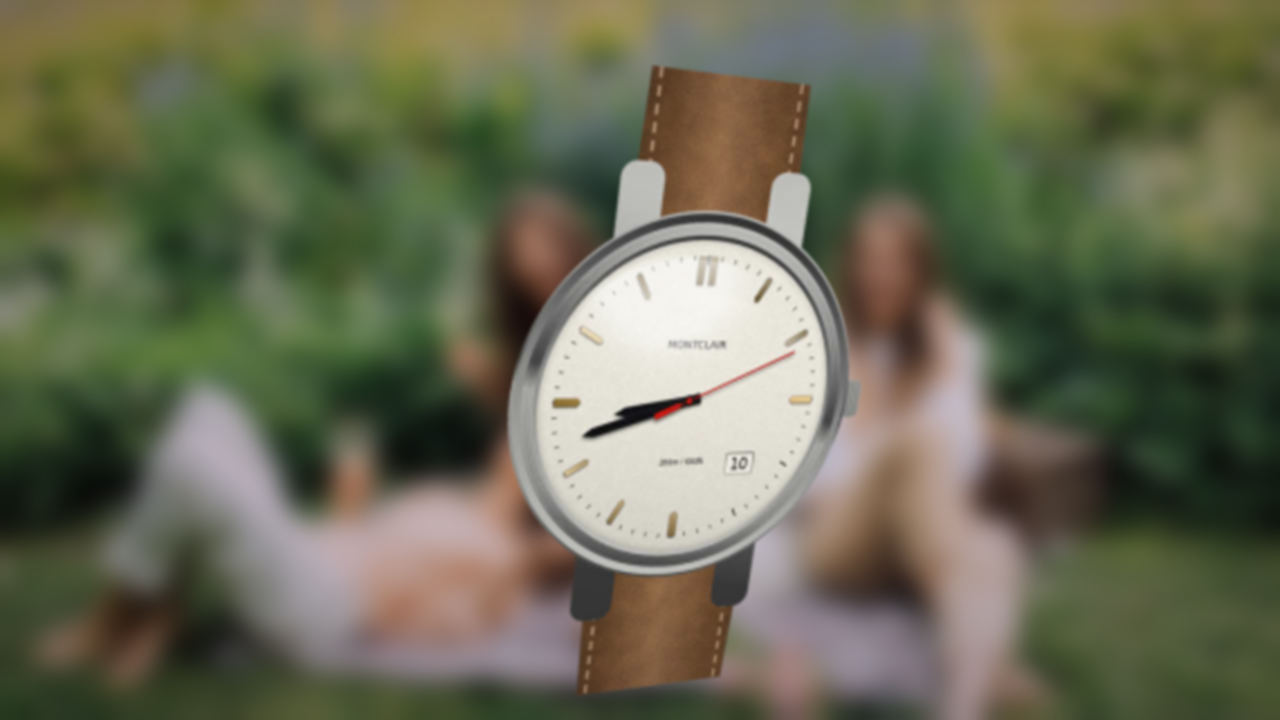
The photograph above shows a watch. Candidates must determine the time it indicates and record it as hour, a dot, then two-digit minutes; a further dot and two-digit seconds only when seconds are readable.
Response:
8.42.11
